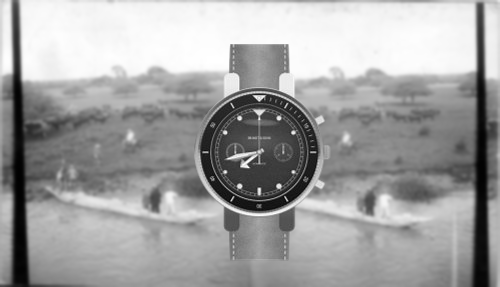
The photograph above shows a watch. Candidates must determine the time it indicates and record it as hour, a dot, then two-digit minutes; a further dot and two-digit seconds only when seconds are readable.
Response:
7.43
